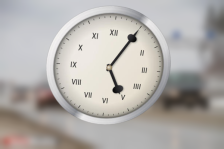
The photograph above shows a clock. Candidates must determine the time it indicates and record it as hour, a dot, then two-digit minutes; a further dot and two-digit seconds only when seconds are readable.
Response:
5.05
